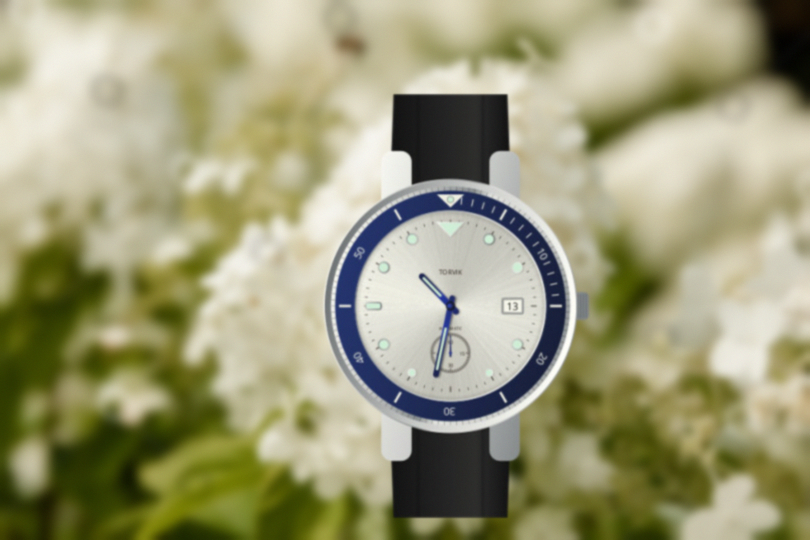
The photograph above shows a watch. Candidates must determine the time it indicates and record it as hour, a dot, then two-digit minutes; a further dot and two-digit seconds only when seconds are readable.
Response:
10.32
